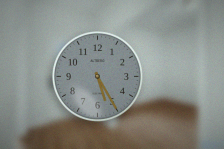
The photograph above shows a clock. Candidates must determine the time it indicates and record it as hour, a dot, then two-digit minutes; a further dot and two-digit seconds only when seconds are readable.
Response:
5.25
